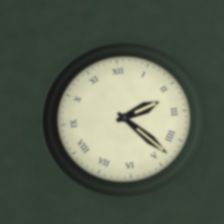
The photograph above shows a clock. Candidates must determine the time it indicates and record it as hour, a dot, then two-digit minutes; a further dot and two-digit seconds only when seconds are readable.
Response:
2.23
